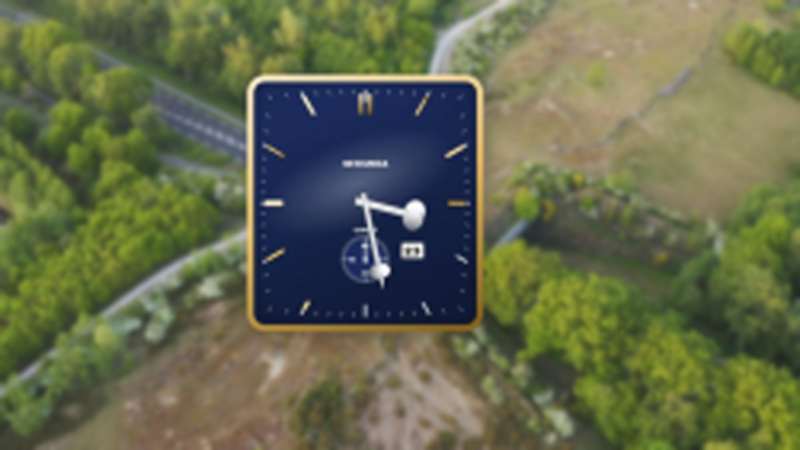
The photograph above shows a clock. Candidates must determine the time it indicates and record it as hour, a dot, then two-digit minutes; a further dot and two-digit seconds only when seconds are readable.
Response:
3.28
